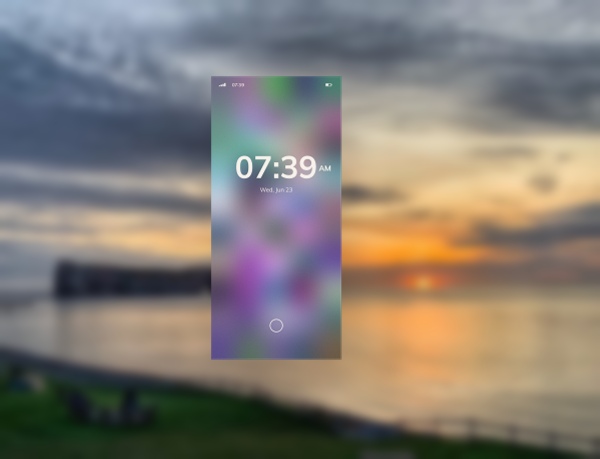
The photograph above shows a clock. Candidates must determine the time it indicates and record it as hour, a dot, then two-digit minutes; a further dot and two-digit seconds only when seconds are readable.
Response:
7.39
